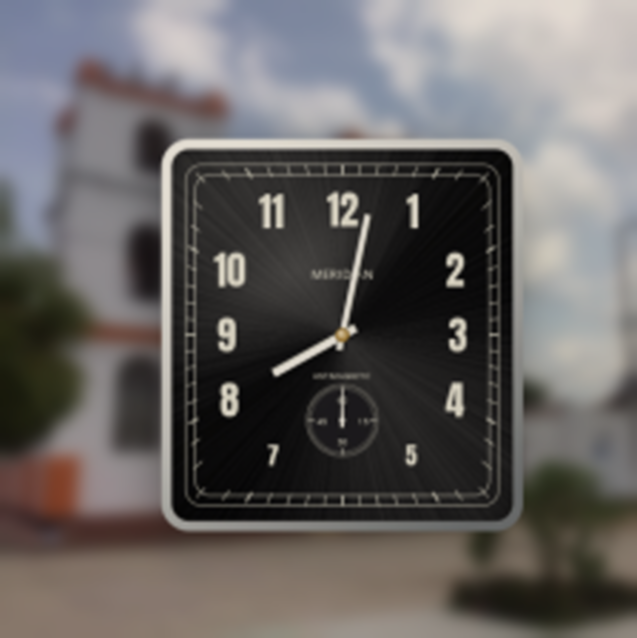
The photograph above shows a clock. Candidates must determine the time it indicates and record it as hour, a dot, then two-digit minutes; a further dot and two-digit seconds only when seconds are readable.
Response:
8.02
